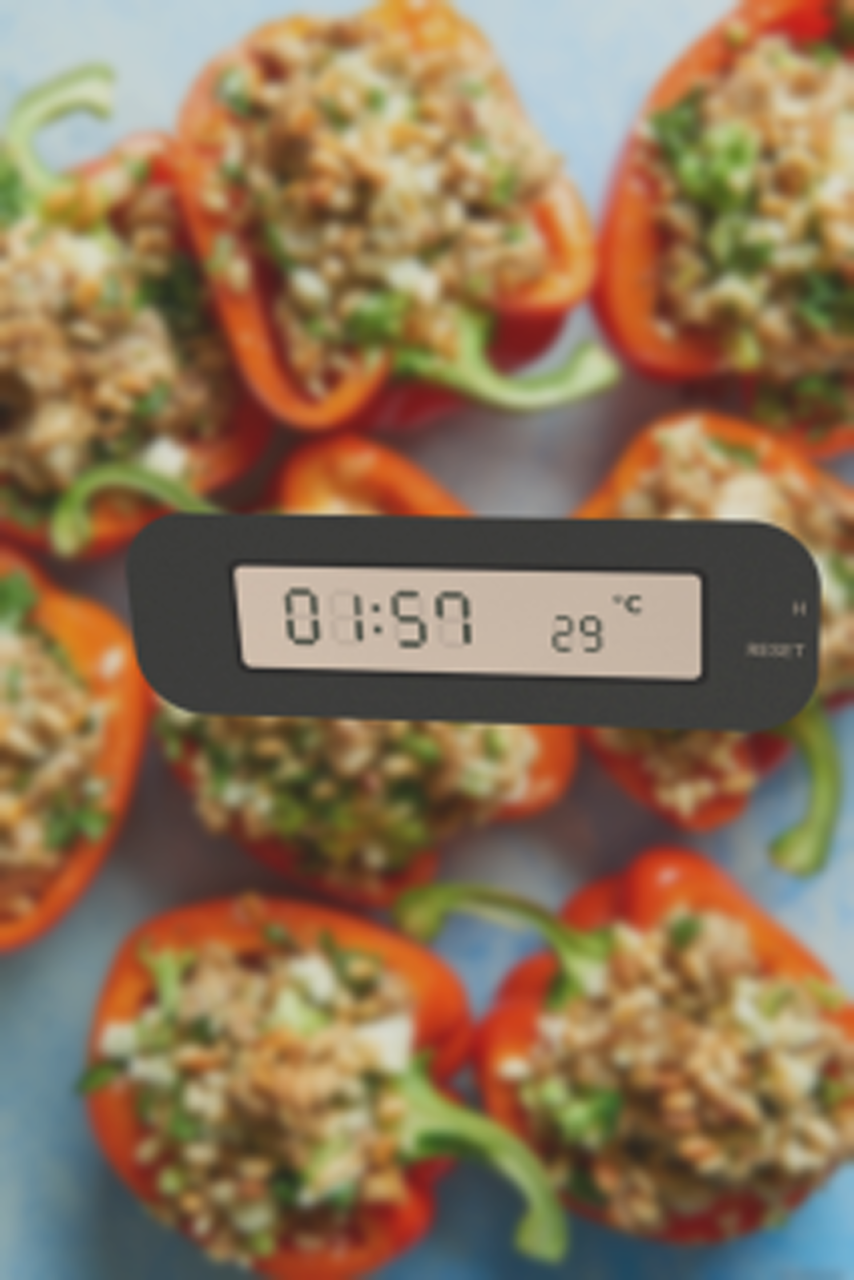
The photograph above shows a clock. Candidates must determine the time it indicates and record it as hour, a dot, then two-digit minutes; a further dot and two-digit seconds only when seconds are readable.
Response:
1.57
